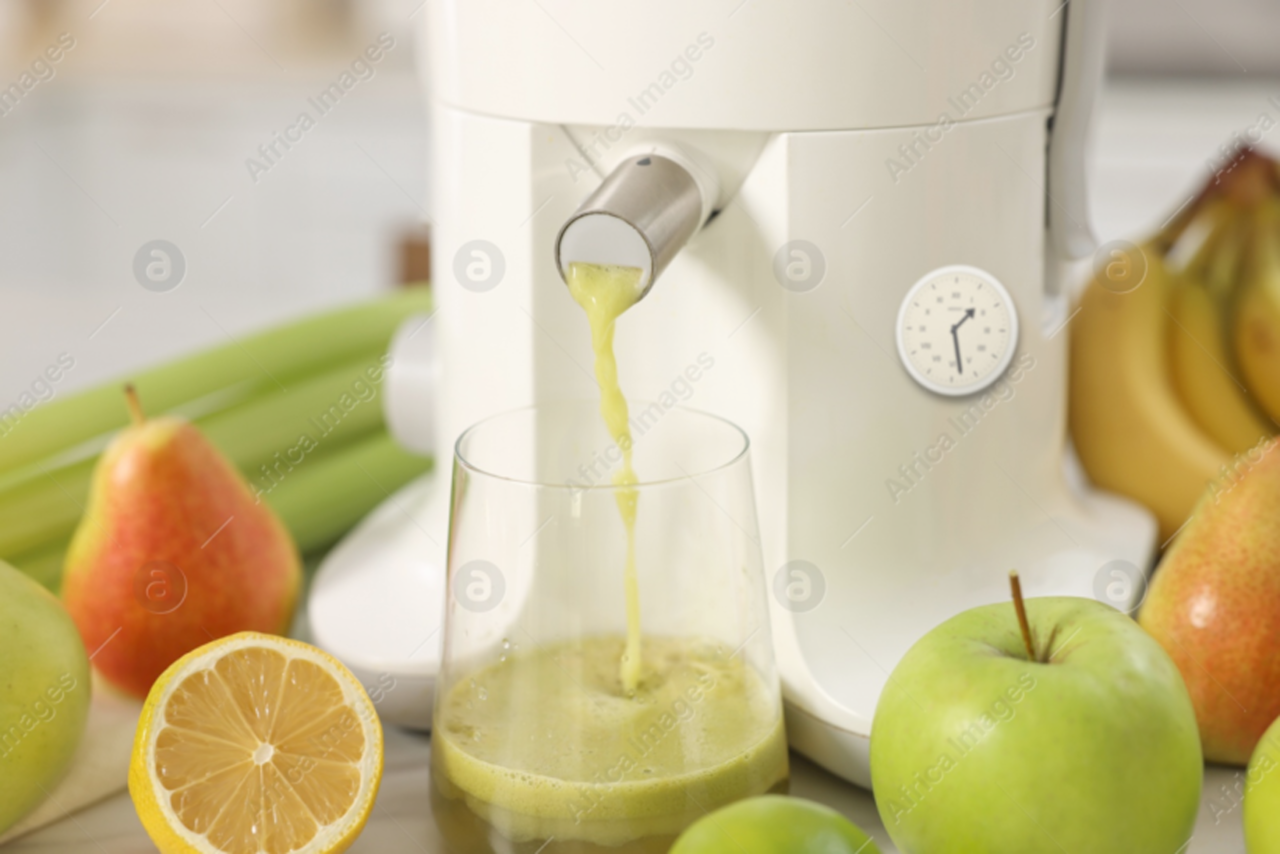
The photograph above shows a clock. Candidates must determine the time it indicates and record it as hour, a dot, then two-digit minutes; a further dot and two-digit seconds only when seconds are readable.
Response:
1.28
